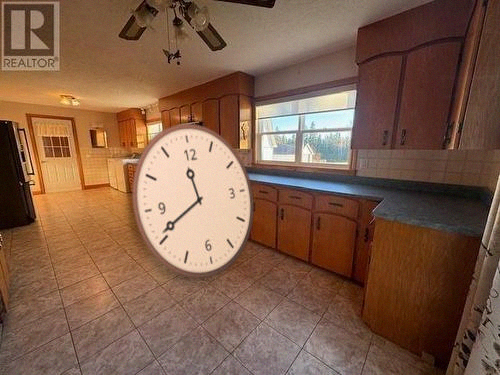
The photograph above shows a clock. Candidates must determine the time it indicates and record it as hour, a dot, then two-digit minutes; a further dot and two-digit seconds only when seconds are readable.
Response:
11.41
